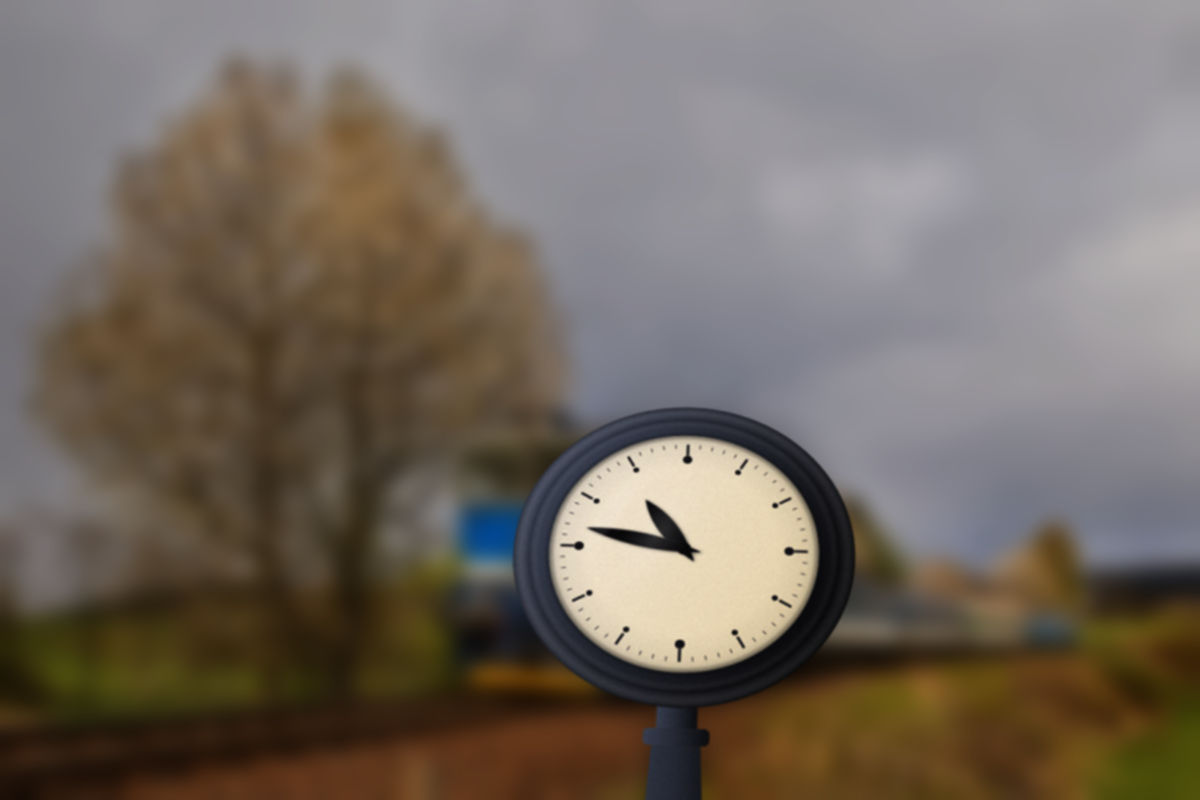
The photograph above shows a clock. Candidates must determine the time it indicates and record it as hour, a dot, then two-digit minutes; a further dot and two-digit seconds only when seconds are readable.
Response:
10.47
